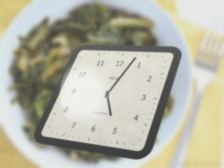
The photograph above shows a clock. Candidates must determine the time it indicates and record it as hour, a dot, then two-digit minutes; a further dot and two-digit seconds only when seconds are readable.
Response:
5.03
